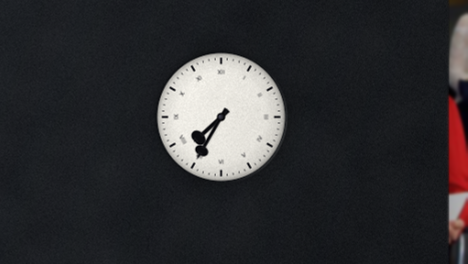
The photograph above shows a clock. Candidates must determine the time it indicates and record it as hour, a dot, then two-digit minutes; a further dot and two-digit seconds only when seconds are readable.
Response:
7.35
